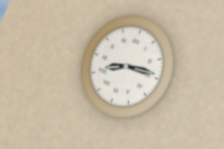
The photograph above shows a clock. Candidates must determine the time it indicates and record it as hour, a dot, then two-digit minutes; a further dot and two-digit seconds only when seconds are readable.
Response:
8.14
